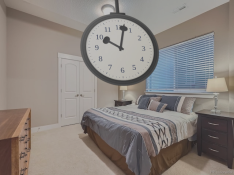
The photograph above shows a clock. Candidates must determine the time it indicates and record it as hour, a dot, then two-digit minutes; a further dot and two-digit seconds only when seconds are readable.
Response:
10.02
